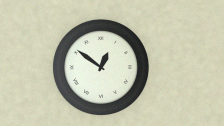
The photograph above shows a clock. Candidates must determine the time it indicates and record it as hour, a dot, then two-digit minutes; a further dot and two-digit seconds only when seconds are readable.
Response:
12.51
